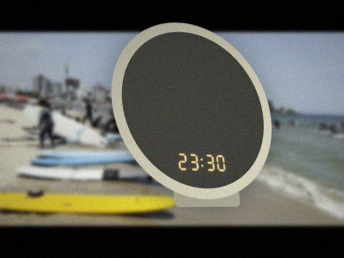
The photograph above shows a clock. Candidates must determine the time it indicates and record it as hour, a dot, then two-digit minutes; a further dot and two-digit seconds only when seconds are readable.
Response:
23.30
